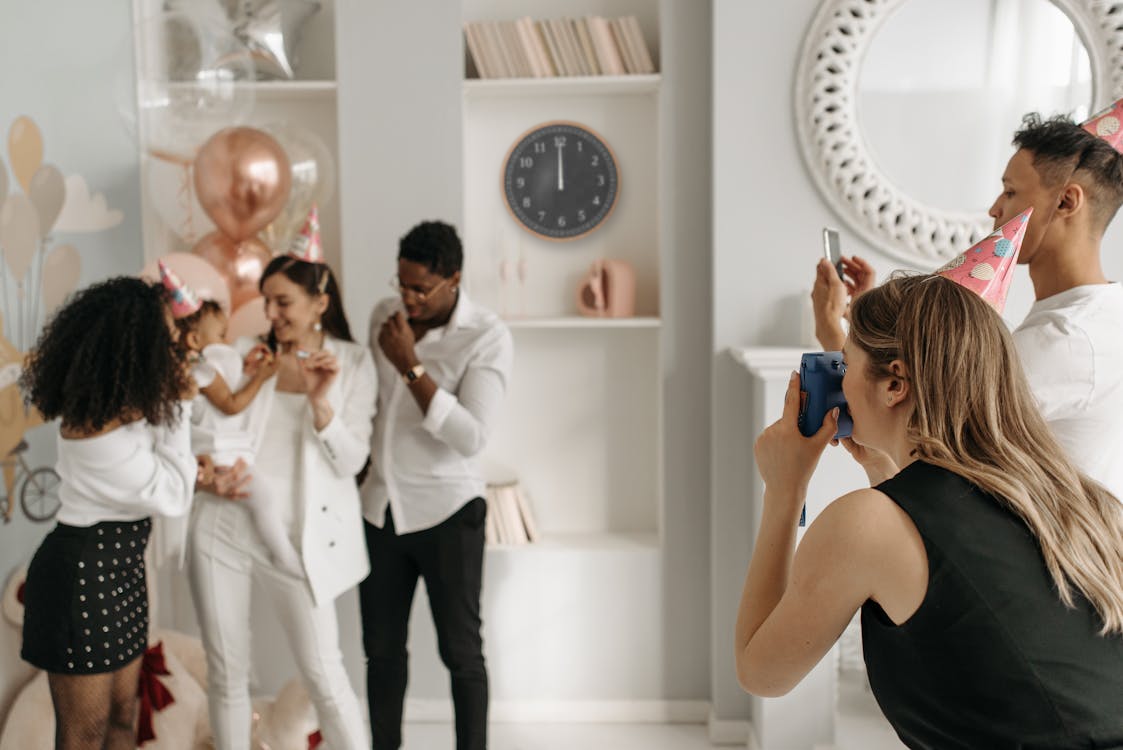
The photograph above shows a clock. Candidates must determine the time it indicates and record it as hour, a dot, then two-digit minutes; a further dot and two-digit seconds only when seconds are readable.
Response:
12.00
